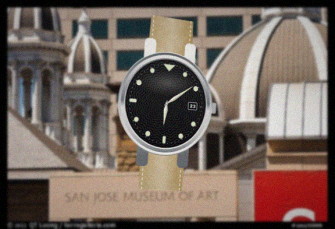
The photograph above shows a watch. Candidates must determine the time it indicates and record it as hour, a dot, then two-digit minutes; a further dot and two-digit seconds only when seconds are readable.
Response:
6.09
